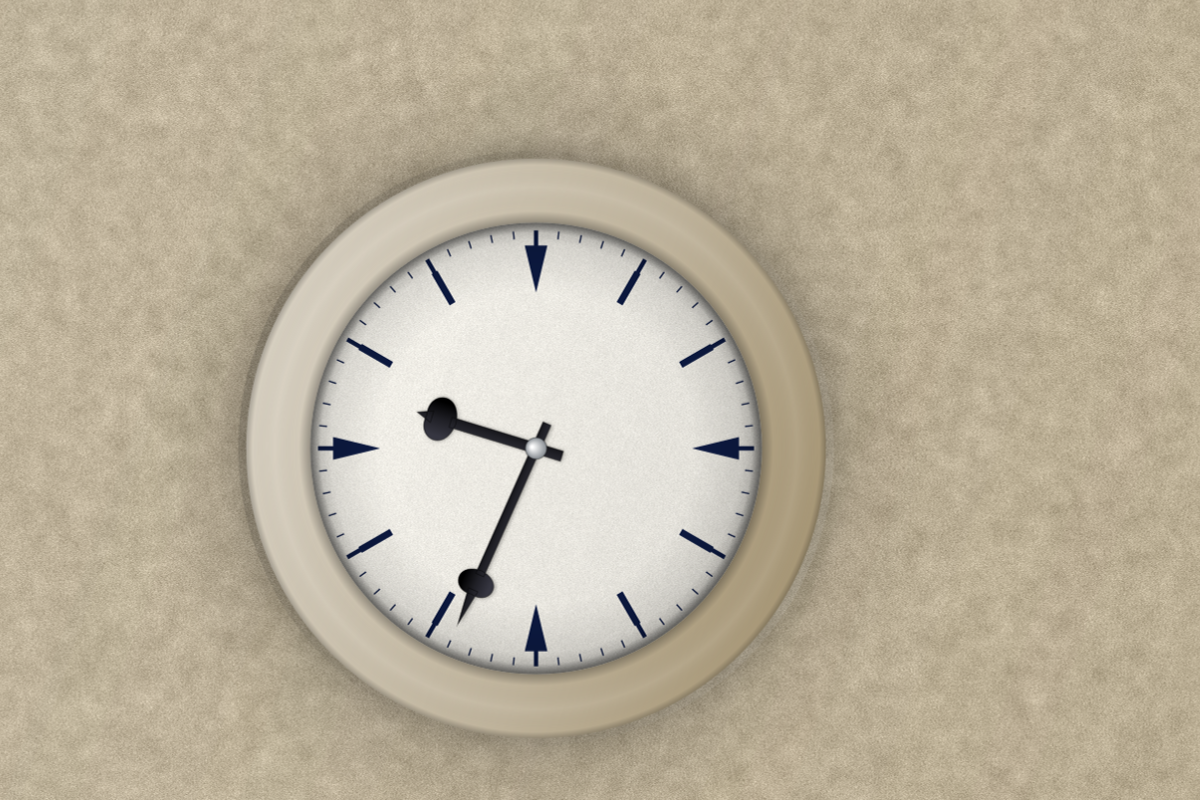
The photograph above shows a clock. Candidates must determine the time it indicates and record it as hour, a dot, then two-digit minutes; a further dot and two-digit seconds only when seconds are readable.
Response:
9.34
